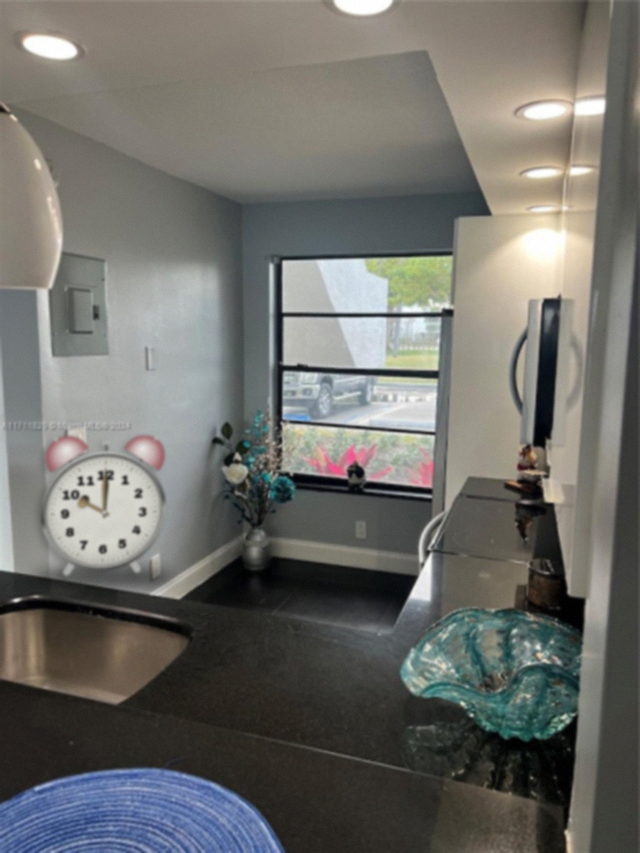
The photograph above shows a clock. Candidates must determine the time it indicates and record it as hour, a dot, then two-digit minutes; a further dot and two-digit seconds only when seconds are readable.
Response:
10.00
